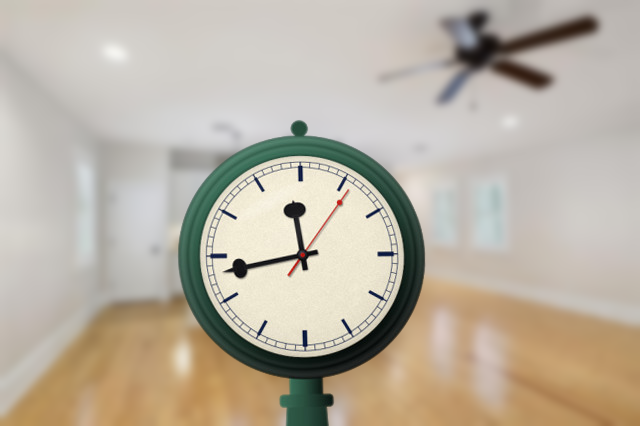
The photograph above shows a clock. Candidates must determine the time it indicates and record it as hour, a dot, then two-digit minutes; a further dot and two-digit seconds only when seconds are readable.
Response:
11.43.06
